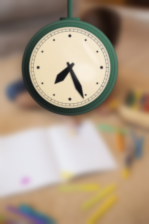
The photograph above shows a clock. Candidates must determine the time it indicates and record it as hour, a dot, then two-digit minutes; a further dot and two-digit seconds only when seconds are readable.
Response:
7.26
